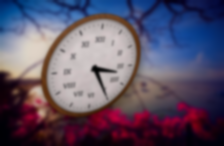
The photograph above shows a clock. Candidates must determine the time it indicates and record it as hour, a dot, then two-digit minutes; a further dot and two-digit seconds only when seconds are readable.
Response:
3.25
